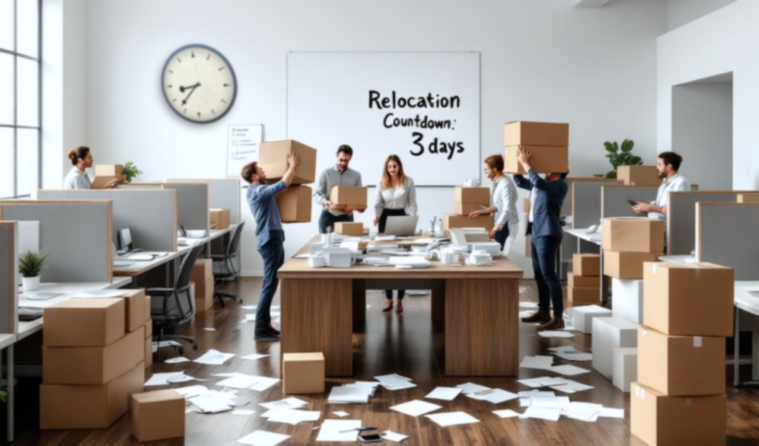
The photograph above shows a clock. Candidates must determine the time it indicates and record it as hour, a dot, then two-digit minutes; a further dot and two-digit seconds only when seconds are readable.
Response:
8.37
